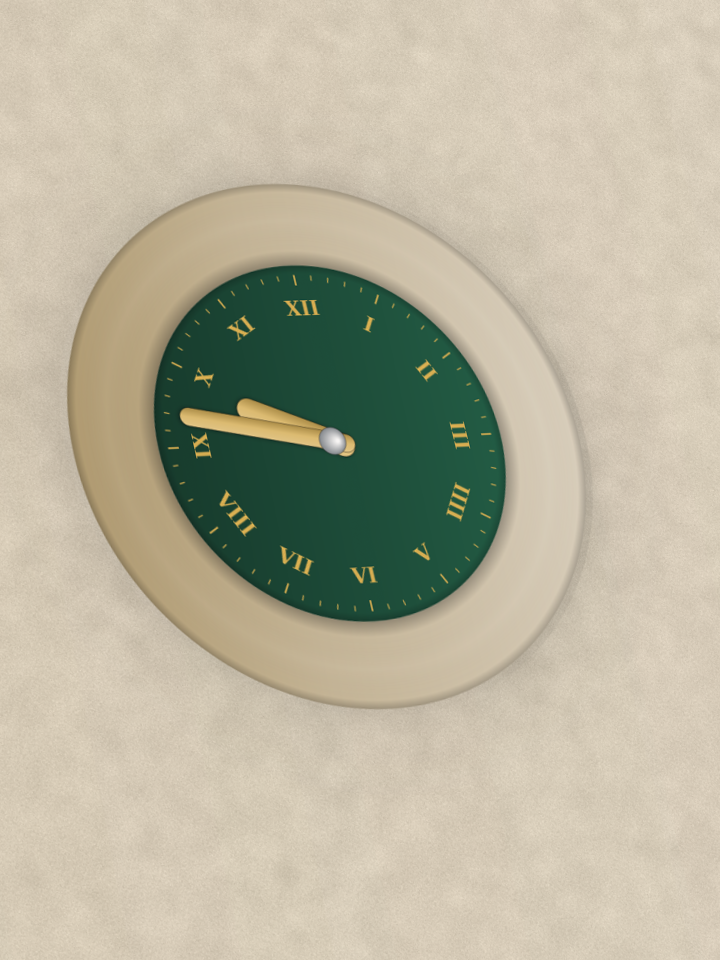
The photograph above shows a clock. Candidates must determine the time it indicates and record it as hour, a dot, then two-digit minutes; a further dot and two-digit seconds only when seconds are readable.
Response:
9.47
